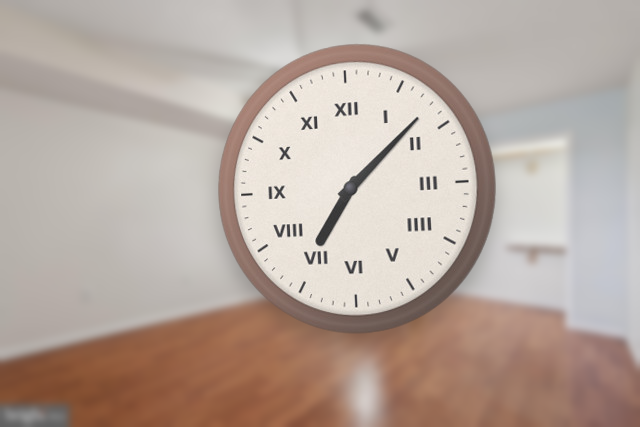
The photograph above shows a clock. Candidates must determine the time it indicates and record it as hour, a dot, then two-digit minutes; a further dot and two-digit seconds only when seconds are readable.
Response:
7.08
